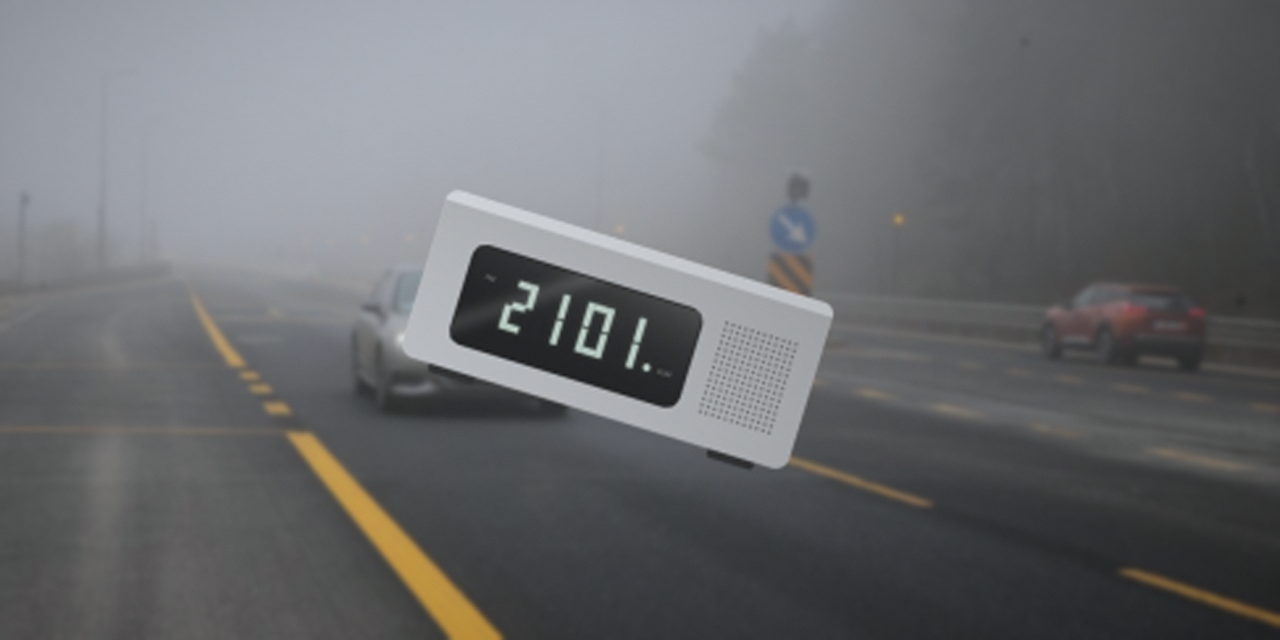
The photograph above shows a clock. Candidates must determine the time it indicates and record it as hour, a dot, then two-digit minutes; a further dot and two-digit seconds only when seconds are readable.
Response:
21.01
